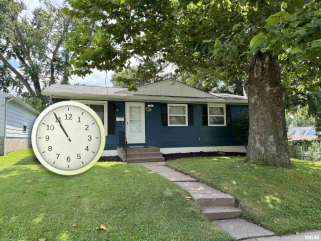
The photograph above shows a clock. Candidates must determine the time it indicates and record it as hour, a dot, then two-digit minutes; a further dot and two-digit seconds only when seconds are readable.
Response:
10.55
